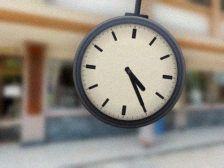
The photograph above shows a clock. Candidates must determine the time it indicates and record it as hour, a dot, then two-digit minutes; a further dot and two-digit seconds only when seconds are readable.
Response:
4.25
